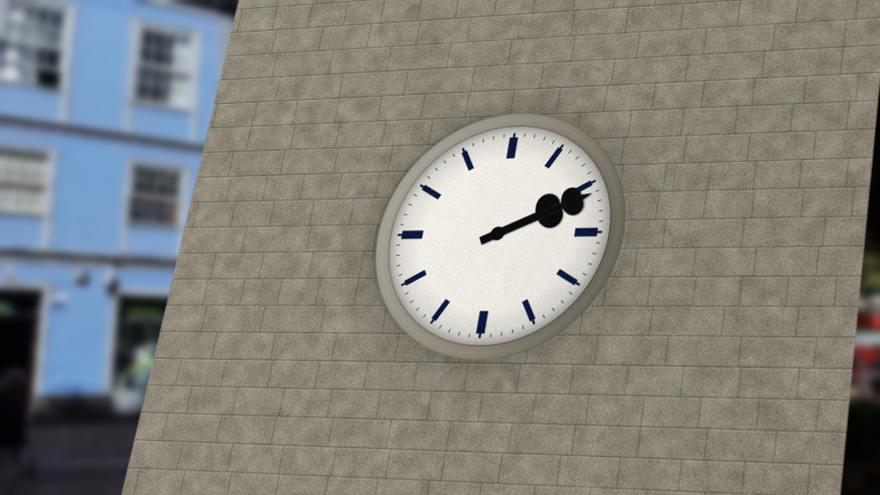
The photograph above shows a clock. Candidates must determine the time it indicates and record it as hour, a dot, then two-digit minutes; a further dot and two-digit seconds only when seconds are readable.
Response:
2.11
